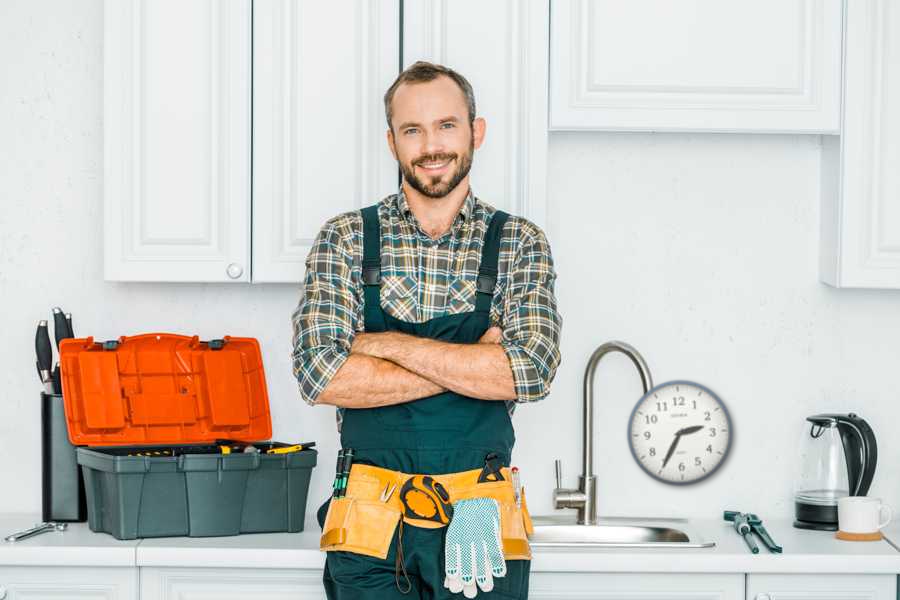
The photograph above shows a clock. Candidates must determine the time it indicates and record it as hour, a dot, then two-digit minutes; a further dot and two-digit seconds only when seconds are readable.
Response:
2.35
